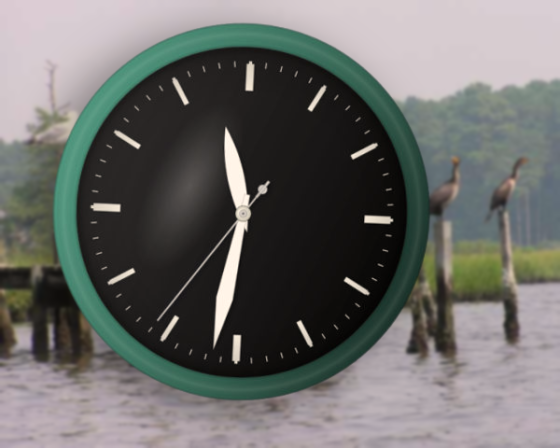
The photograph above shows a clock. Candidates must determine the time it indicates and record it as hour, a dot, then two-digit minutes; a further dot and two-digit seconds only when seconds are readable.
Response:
11.31.36
